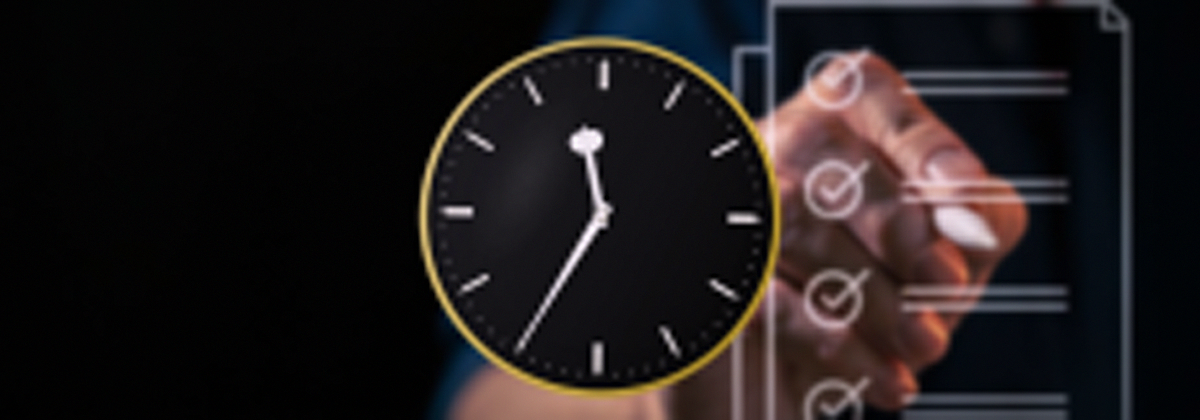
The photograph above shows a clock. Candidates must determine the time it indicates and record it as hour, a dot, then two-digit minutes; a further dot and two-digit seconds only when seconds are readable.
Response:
11.35
